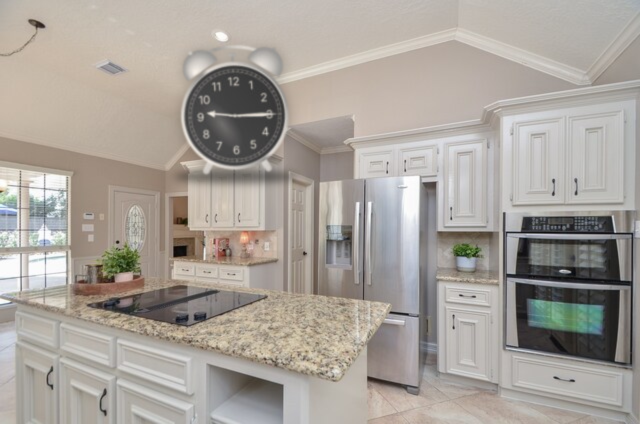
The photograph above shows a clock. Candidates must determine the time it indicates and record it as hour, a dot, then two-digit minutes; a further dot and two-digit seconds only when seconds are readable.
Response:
9.15
